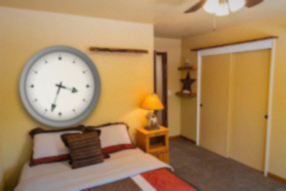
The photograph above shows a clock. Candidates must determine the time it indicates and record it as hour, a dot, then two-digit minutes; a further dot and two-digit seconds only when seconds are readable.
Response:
3.33
